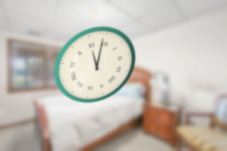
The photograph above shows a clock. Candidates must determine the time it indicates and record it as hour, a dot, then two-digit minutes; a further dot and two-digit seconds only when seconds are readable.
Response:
10.59
